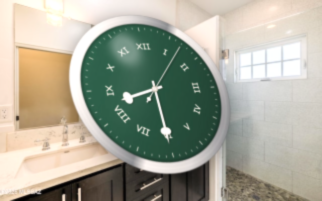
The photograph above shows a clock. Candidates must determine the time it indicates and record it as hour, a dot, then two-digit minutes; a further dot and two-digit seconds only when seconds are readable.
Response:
8.30.07
